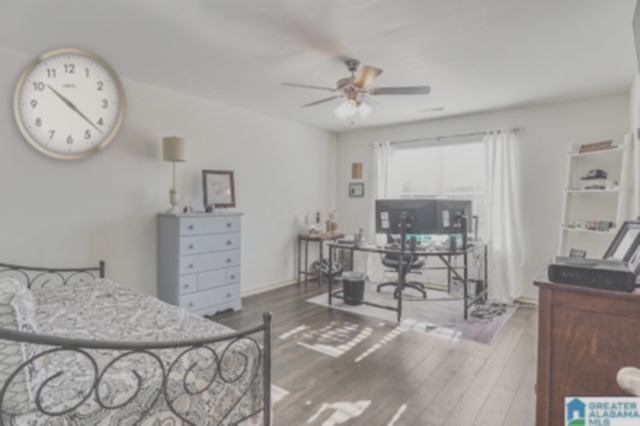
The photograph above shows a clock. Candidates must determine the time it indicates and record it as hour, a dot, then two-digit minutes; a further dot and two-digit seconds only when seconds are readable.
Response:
10.22
